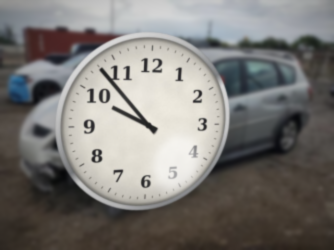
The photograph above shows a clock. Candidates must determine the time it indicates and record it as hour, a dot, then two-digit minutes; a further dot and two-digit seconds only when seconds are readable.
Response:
9.53
